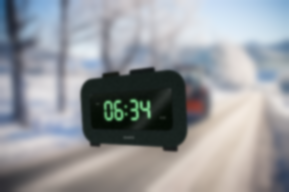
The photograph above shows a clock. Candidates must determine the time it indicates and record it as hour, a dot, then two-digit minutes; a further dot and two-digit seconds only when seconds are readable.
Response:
6.34
